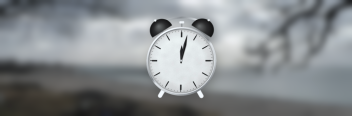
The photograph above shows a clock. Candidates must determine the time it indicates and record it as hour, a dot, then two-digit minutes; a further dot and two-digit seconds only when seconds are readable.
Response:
12.02
